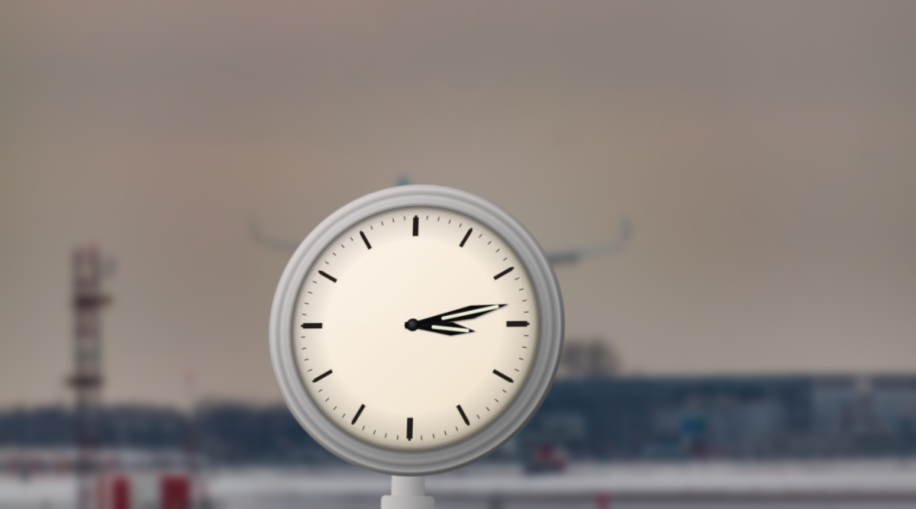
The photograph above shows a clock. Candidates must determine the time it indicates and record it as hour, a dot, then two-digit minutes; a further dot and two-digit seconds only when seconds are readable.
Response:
3.13
